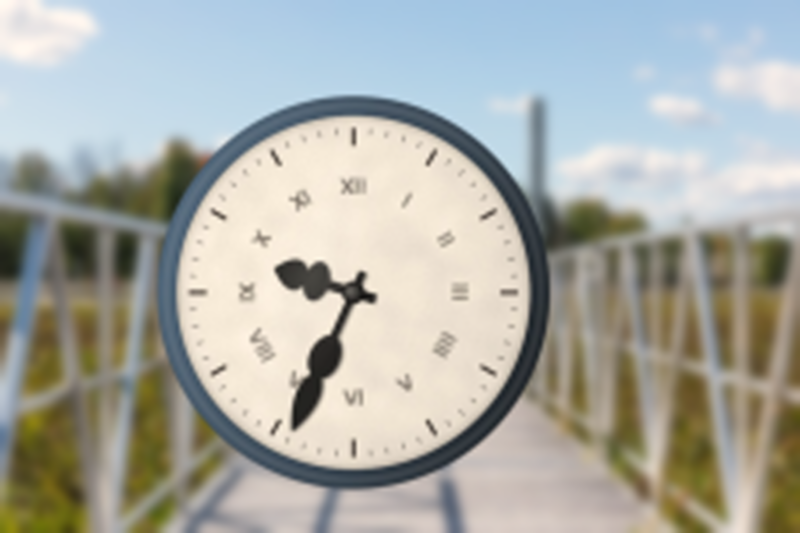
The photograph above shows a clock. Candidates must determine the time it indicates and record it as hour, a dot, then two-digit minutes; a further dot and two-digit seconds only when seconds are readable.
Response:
9.34
